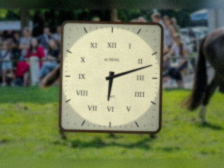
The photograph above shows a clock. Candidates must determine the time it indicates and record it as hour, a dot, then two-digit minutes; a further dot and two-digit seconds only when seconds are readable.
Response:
6.12
